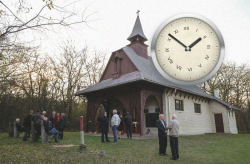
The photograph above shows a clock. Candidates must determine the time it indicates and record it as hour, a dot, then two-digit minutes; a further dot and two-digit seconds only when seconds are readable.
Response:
1.52
